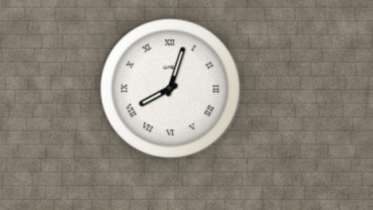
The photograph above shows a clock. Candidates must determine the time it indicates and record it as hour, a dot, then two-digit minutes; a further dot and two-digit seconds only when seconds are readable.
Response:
8.03
